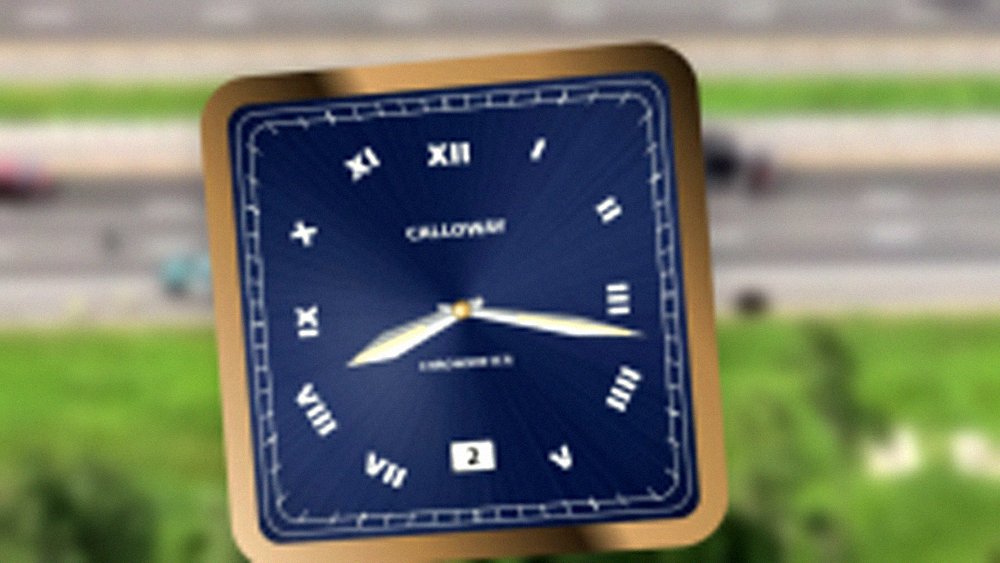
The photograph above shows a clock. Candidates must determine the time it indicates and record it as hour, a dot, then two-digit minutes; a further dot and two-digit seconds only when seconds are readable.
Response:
8.17
